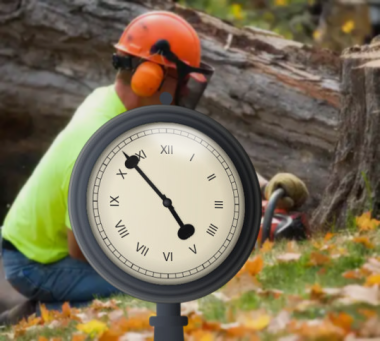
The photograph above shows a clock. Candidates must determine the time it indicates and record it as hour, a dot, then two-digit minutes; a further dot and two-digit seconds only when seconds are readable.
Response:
4.53
